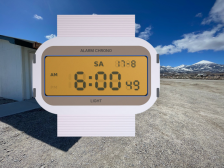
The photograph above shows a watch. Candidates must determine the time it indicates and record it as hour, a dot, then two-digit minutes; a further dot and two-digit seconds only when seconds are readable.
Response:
6.00.49
